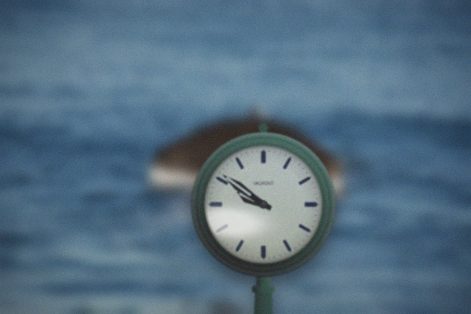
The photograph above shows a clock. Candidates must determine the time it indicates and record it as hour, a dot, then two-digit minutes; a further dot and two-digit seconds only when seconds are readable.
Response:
9.51
